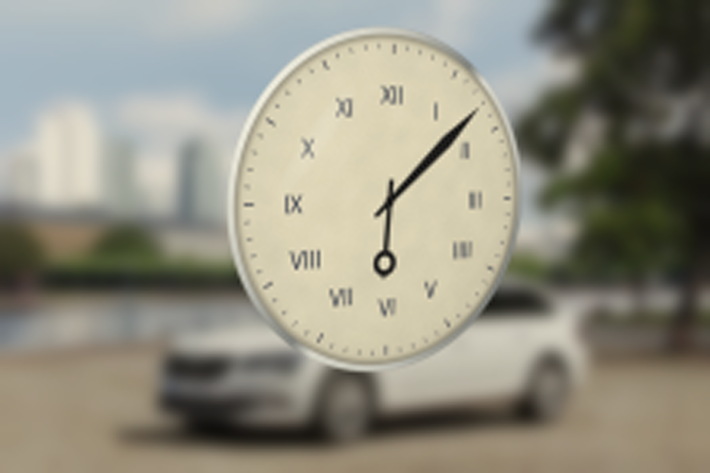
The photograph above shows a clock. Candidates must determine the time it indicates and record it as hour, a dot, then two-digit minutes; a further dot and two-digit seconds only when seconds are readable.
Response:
6.08
